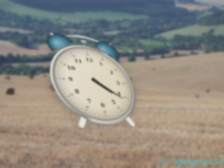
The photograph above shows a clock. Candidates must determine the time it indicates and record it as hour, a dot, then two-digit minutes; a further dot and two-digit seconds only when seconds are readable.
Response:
4.21
